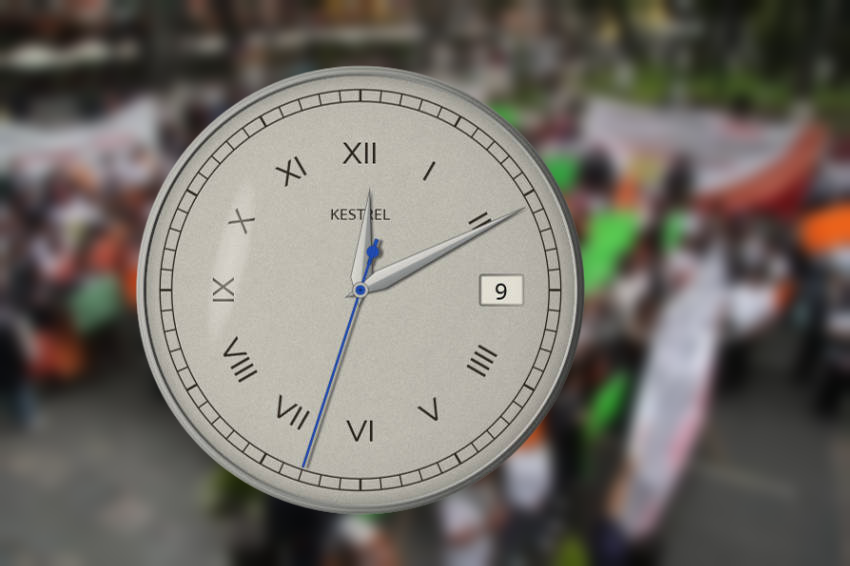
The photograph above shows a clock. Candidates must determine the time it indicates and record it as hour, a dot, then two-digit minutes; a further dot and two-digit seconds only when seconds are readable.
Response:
12.10.33
